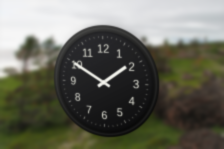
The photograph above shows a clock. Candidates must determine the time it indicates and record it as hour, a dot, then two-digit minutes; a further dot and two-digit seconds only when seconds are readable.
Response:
1.50
